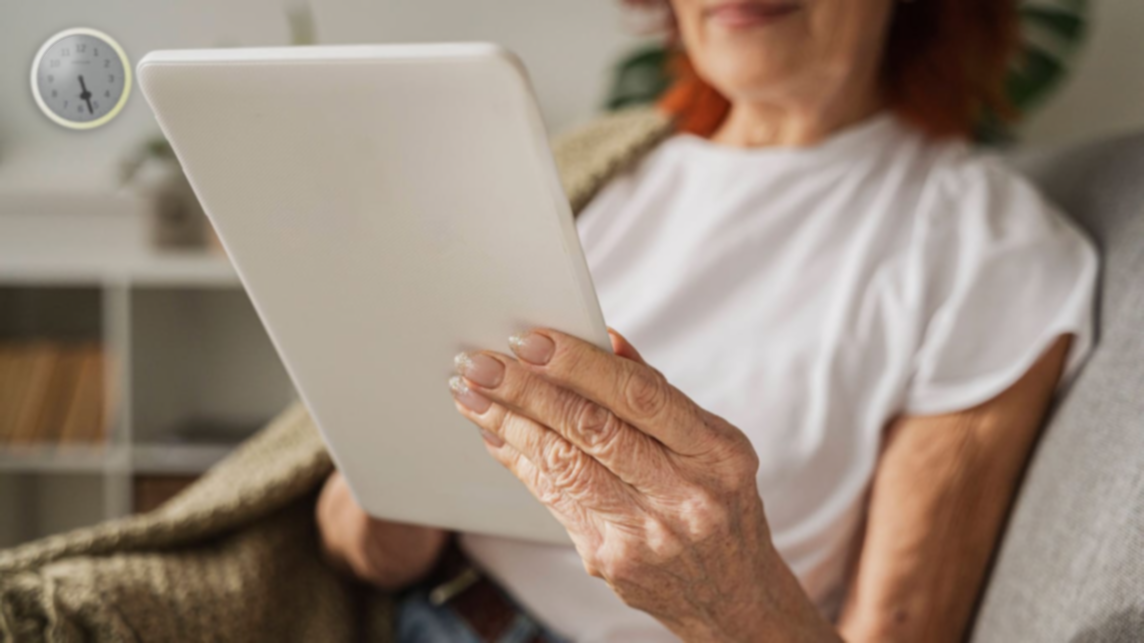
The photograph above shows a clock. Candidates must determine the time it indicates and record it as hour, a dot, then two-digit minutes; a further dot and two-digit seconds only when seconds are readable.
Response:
5.27
